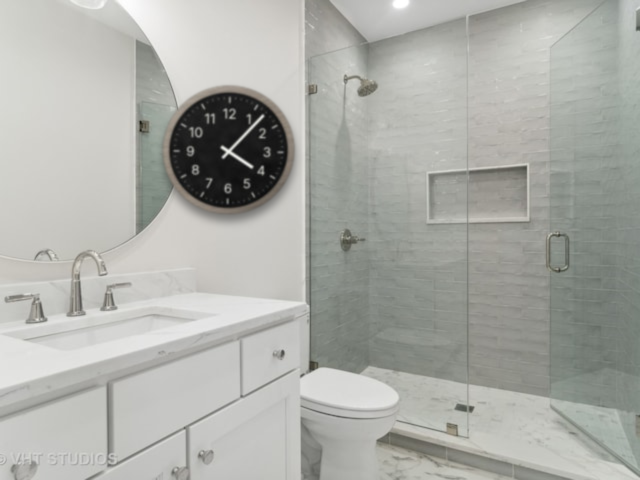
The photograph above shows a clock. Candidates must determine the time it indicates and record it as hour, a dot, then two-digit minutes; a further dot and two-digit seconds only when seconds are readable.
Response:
4.07
